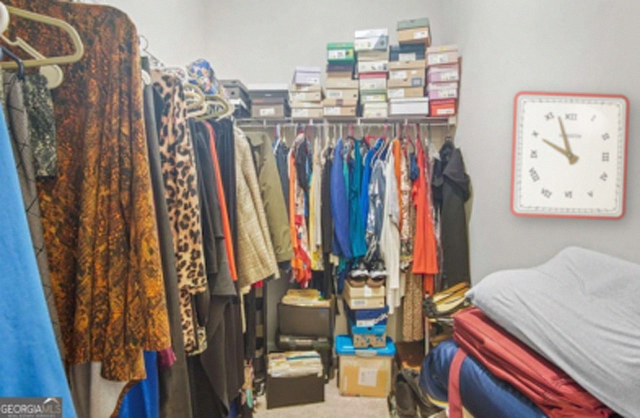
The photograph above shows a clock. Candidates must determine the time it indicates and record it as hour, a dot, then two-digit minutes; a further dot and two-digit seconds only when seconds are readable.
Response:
9.57
